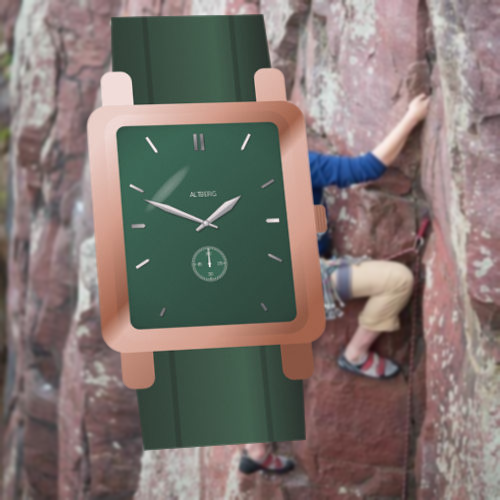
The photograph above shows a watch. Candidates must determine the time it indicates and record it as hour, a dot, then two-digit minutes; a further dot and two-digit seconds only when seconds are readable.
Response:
1.49
